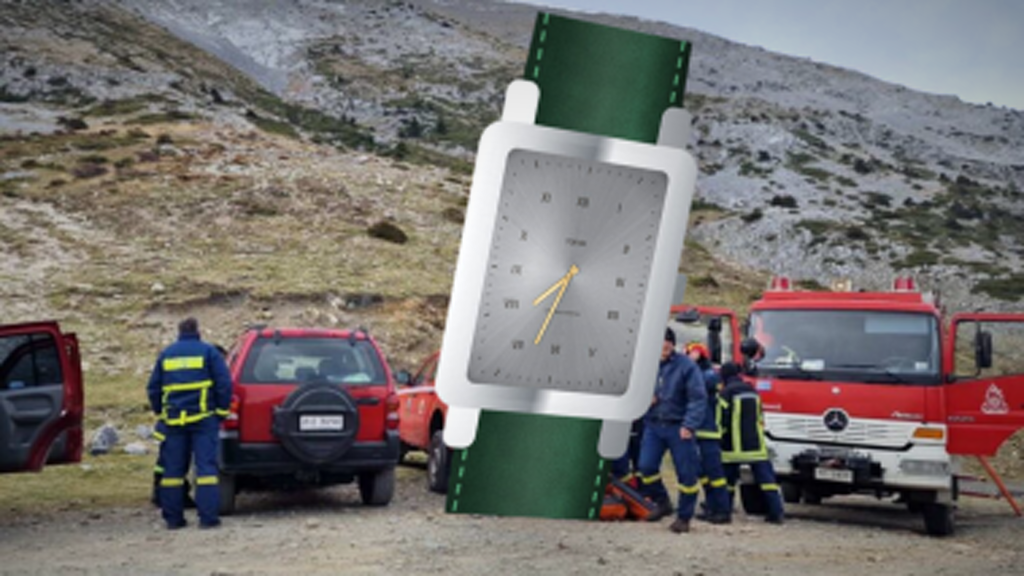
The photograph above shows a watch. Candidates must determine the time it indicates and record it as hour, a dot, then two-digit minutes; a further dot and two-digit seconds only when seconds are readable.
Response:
7.33
